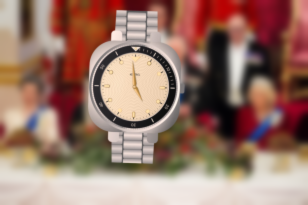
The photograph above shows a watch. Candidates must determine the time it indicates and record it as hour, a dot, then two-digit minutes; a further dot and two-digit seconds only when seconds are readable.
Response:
4.59
